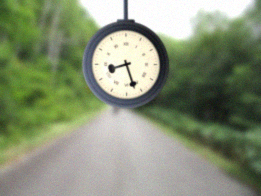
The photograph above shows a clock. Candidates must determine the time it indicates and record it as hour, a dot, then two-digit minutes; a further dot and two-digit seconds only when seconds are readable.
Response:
8.27
